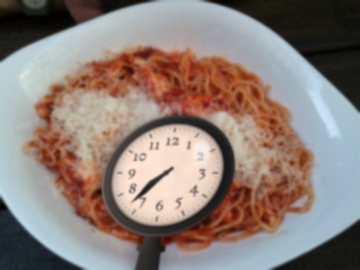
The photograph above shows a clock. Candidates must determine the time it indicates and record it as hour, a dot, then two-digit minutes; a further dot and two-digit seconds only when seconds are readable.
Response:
7.37
